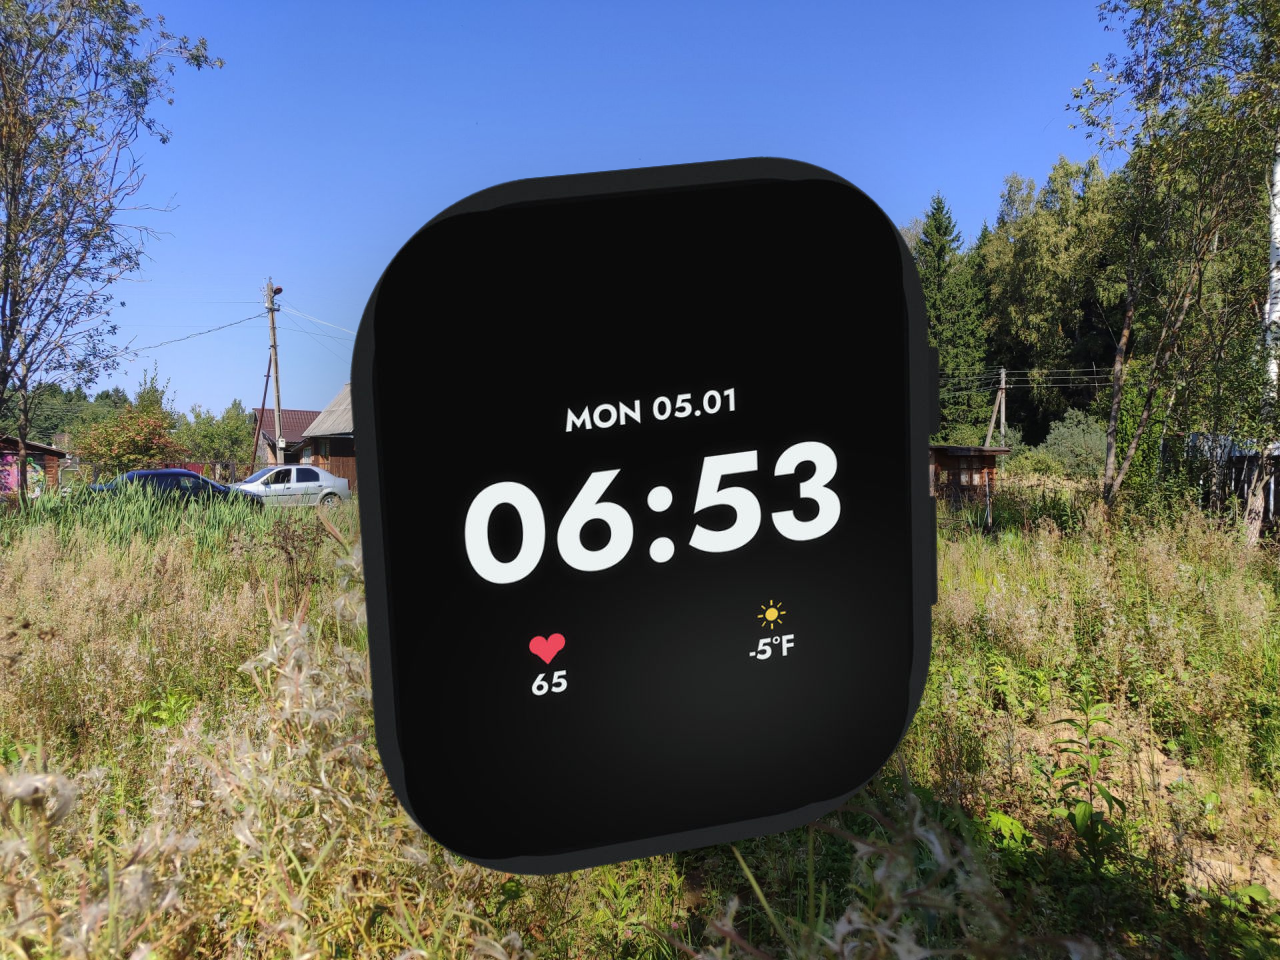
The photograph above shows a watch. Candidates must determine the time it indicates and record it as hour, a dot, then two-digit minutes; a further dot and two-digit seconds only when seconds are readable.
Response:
6.53
